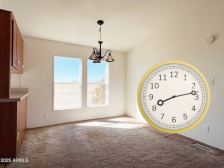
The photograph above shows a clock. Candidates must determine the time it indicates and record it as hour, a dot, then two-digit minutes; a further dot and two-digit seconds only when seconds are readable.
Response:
8.13
